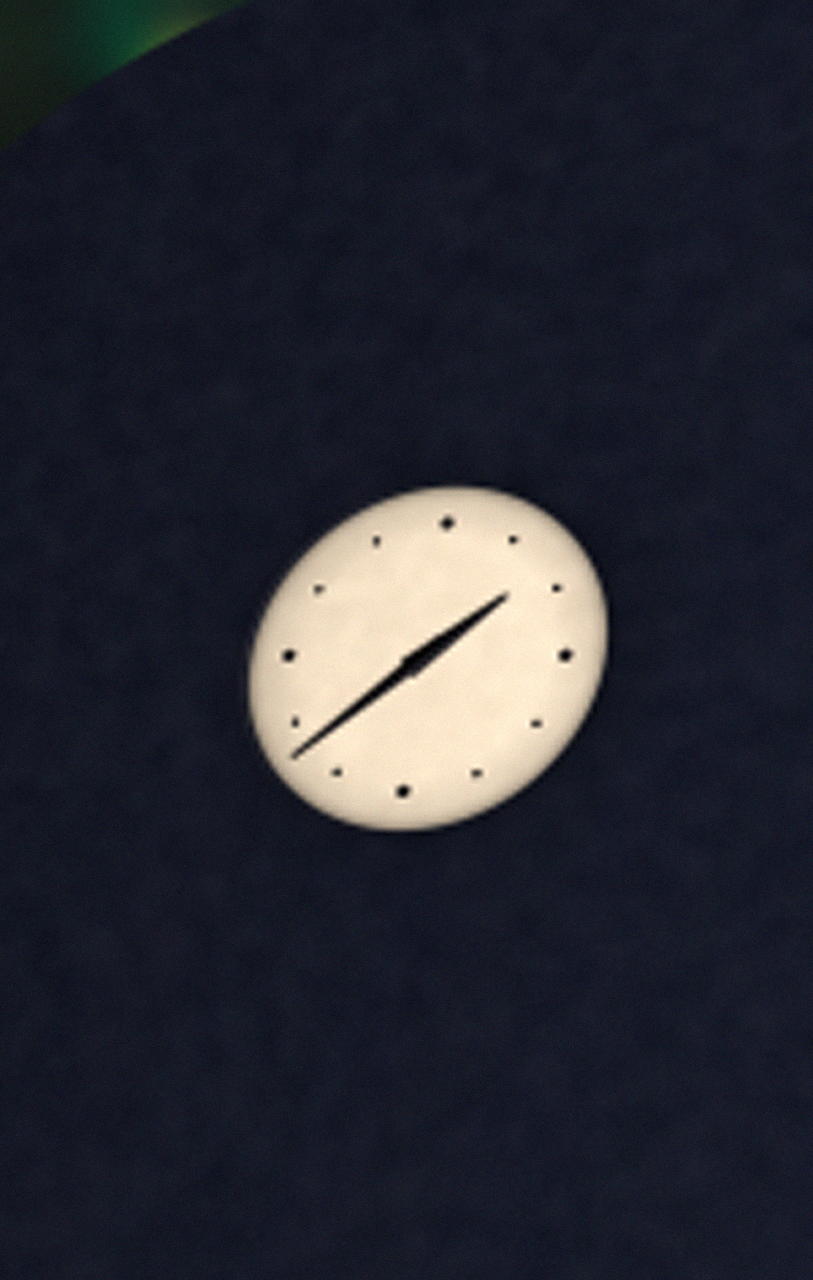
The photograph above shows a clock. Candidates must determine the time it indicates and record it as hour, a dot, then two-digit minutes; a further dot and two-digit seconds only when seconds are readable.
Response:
1.38
